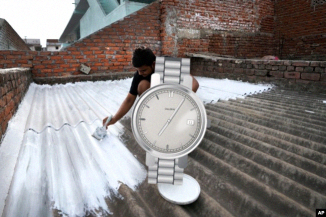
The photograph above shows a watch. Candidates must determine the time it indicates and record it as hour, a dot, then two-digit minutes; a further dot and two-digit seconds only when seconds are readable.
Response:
7.05
